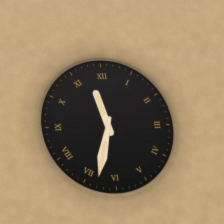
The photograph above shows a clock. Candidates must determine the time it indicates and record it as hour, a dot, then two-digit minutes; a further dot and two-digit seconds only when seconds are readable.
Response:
11.33
